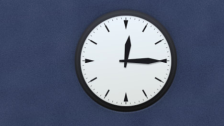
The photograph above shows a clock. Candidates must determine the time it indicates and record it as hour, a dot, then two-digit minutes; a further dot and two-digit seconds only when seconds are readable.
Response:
12.15
